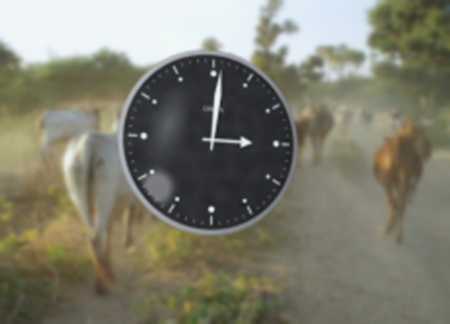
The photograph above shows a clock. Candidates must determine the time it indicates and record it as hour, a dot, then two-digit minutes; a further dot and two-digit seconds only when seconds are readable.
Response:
3.01
